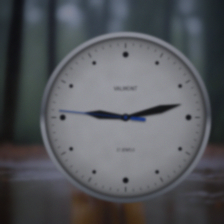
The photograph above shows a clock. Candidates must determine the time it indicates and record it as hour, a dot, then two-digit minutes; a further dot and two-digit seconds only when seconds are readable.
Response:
9.12.46
